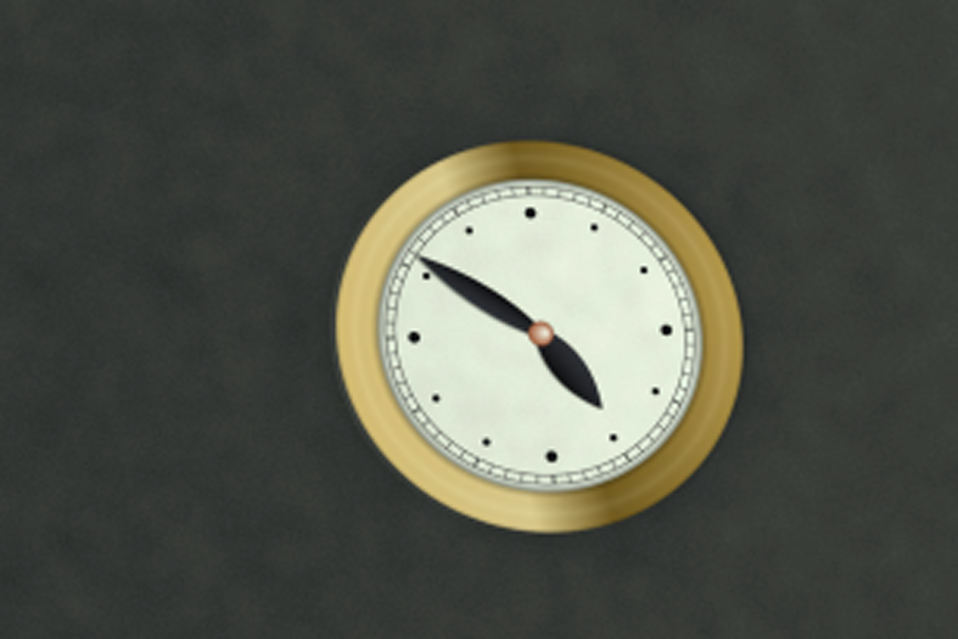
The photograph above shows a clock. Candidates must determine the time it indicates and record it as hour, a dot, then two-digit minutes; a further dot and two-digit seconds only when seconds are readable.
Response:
4.51
